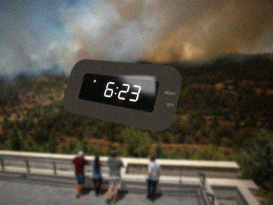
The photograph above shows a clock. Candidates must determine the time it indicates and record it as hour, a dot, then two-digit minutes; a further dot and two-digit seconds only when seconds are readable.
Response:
6.23
